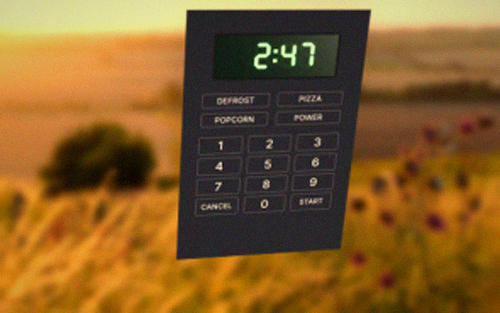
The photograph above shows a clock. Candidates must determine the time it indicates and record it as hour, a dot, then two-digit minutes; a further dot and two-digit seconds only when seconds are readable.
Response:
2.47
